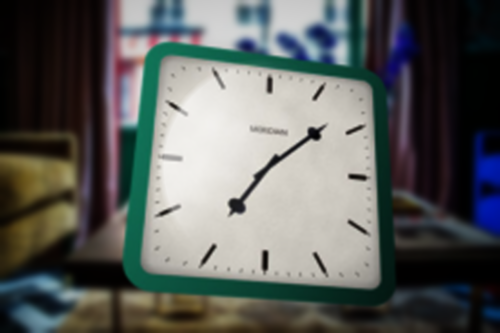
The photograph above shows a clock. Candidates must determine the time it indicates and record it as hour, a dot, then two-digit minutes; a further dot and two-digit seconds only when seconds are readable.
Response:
7.08
